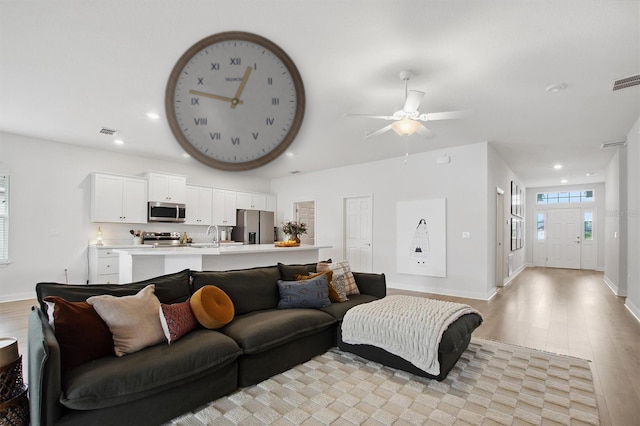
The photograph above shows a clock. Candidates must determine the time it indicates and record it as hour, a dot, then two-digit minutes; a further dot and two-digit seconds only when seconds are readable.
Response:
12.47
